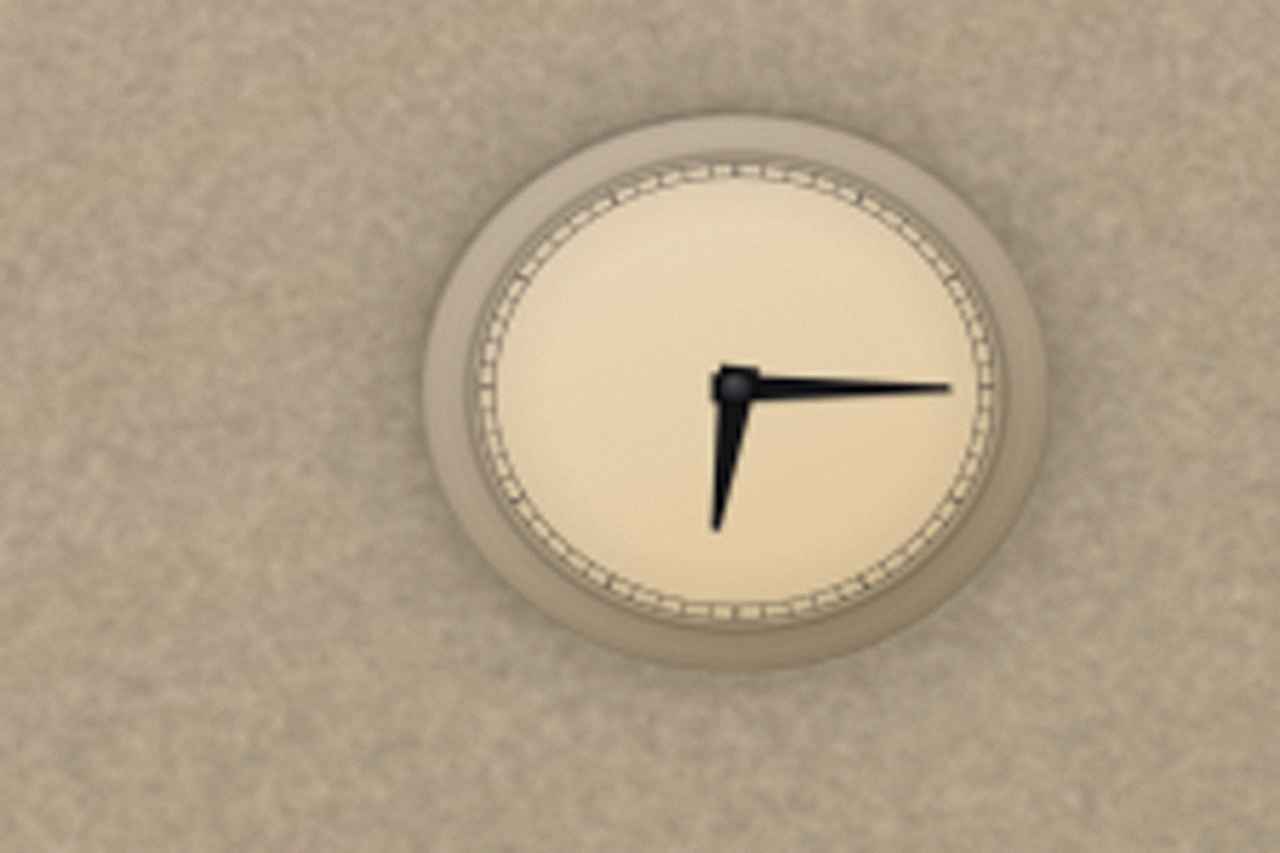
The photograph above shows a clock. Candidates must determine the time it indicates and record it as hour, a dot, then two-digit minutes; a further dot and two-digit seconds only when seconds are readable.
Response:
6.15
